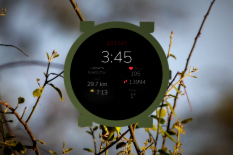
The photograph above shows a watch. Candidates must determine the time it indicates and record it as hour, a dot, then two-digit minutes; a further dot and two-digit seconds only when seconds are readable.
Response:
3.45
